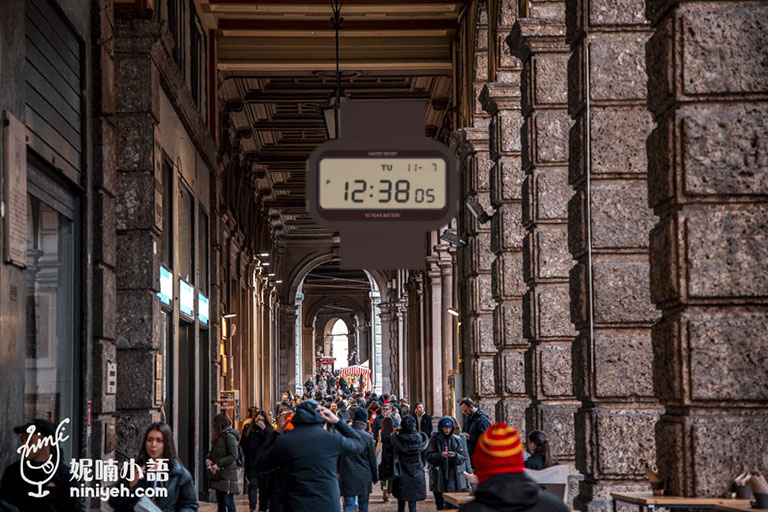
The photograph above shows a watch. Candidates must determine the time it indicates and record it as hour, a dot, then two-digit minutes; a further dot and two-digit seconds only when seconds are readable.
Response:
12.38.05
